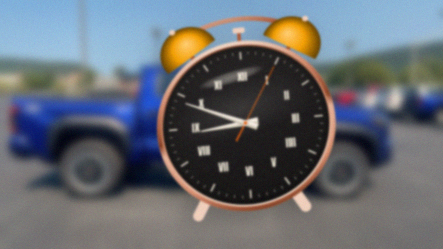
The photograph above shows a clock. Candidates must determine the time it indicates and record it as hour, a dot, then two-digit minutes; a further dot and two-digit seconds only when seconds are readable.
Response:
8.49.05
